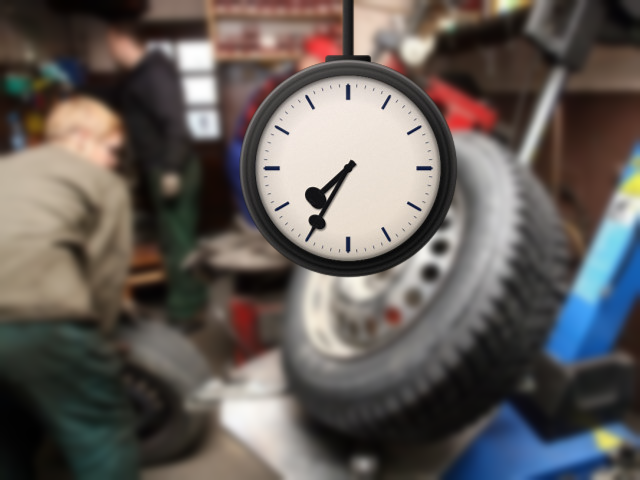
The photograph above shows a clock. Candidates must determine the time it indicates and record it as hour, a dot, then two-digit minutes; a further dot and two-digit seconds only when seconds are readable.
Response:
7.35
